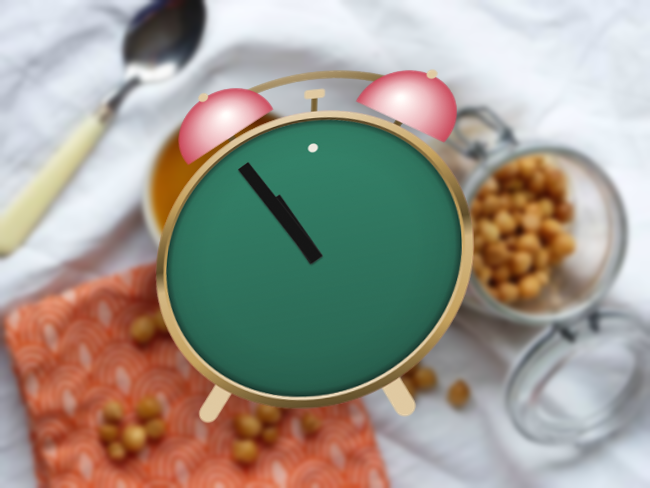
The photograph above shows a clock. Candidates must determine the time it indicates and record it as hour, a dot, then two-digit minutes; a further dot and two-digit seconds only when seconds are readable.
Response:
10.54
